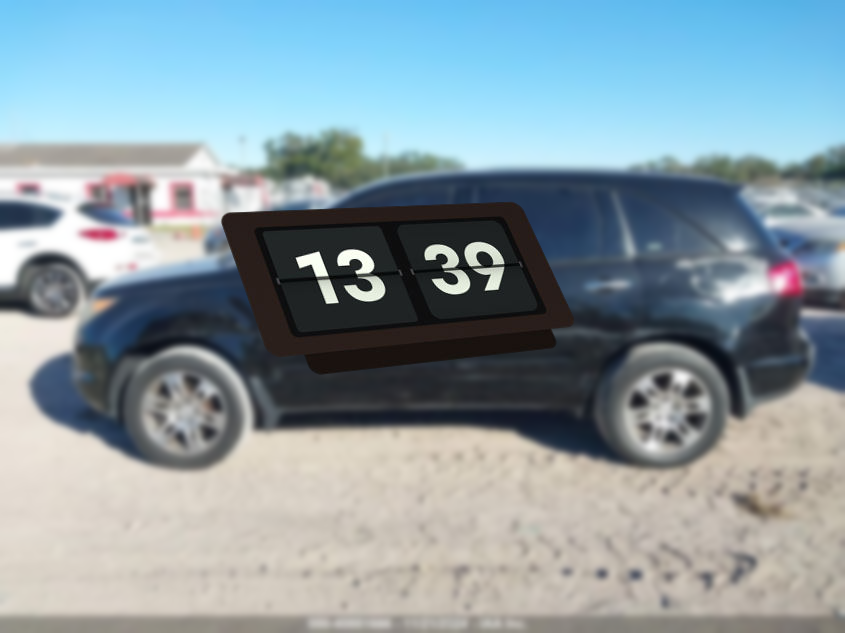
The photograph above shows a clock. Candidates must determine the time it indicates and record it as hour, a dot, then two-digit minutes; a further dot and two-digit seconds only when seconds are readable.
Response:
13.39
